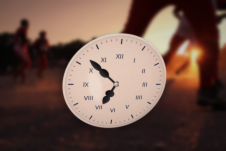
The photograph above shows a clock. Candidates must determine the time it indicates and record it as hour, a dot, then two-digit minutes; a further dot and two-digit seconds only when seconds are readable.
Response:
6.52
